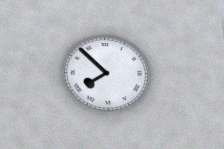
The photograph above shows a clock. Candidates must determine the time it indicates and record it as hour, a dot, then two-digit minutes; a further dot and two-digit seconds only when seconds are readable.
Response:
7.53
